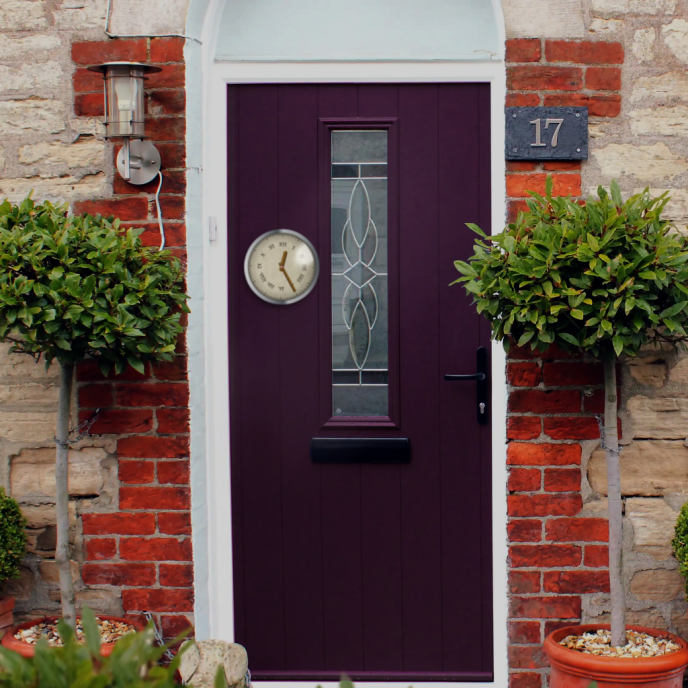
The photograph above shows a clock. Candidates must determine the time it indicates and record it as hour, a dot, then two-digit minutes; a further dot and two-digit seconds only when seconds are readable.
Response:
12.25
